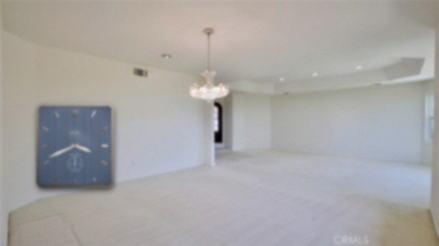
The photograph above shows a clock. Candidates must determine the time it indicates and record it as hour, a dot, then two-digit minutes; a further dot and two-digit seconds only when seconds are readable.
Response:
3.41
